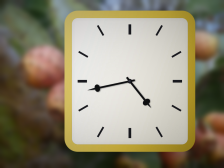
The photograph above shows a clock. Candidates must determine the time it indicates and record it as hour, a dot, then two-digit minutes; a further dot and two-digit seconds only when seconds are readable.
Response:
4.43
